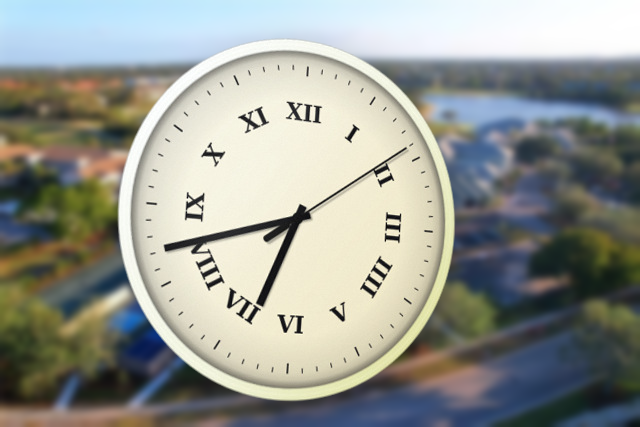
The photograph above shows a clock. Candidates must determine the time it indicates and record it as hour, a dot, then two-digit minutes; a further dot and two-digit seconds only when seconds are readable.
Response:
6.42.09
